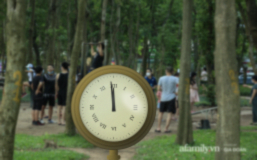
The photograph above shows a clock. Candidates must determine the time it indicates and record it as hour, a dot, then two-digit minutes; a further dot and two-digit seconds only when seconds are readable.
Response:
11.59
